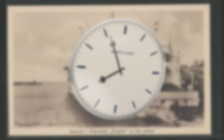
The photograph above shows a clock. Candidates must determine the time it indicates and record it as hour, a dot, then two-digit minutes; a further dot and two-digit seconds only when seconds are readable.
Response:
7.56
